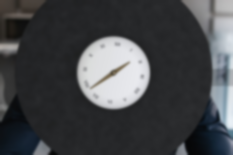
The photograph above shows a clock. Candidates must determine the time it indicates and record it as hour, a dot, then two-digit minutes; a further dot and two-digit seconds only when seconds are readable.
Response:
1.38
